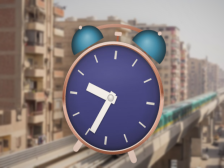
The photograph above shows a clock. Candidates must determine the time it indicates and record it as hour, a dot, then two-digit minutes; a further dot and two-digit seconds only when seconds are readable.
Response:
9.34
